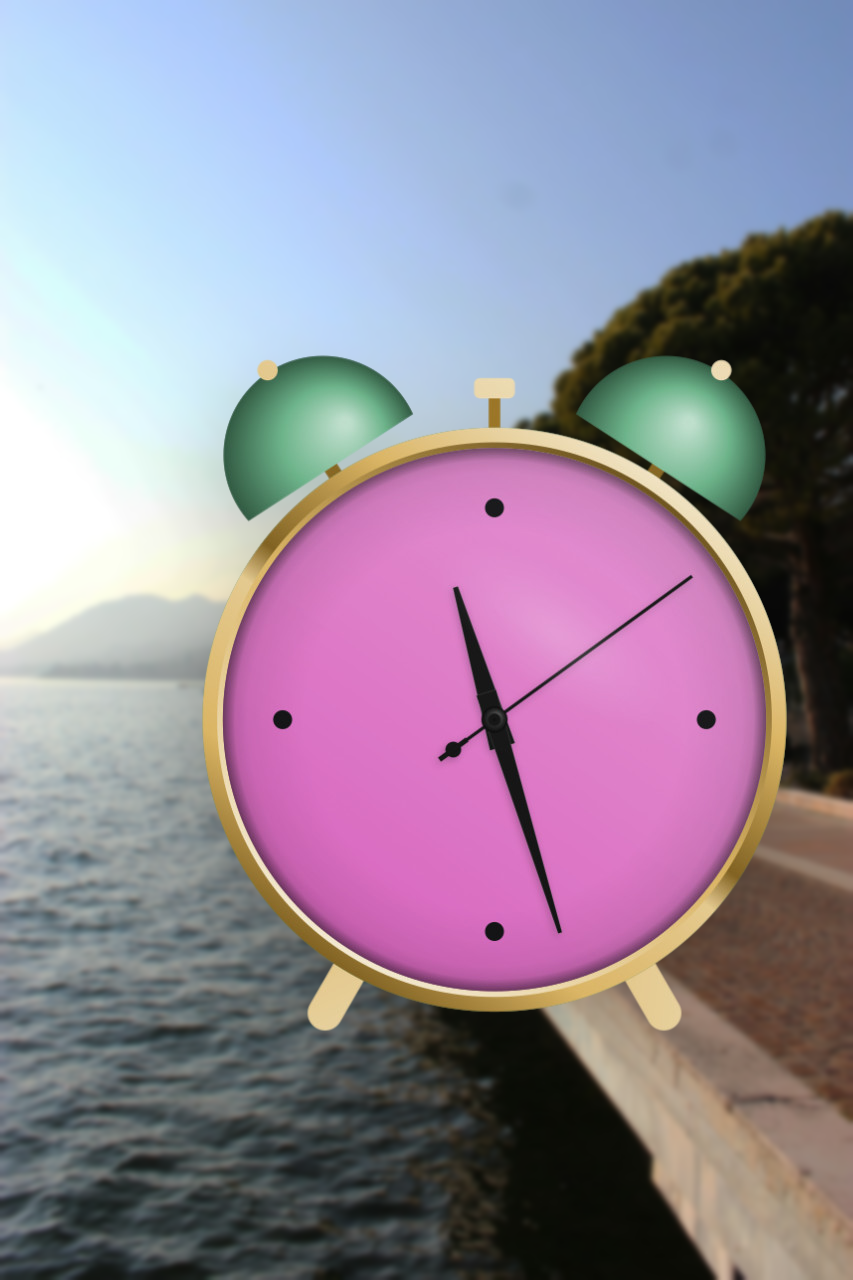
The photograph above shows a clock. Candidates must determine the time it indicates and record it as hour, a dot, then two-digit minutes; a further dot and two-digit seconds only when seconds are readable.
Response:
11.27.09
